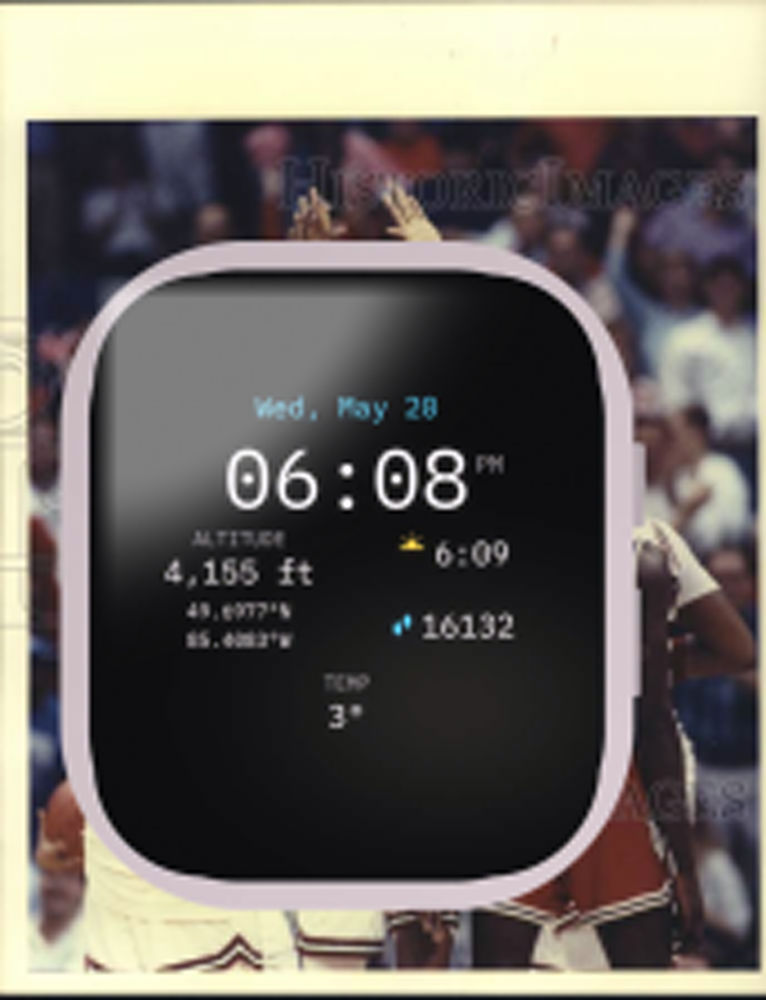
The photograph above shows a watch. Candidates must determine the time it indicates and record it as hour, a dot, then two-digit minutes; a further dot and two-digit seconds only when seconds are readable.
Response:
6.08
